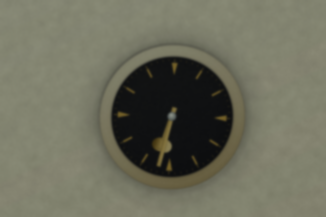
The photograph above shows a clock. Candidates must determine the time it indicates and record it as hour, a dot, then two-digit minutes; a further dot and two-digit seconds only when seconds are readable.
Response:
6.32
